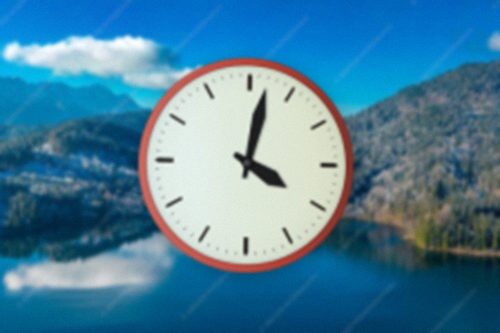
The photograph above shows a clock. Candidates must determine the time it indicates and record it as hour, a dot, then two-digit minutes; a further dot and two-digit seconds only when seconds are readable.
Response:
4.02
